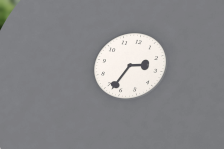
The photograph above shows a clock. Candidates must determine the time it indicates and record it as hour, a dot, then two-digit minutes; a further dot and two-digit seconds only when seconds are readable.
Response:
2.33
